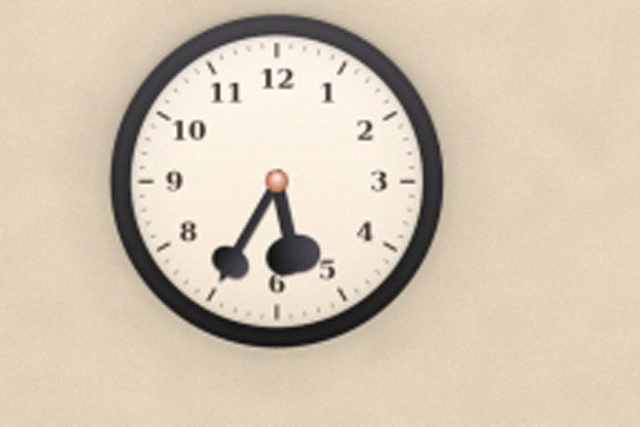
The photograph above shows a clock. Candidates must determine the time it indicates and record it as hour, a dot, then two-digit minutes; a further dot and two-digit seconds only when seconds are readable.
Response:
5.35
